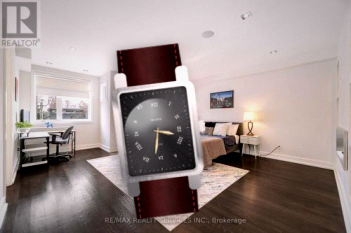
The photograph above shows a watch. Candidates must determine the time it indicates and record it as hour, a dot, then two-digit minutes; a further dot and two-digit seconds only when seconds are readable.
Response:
3.32
